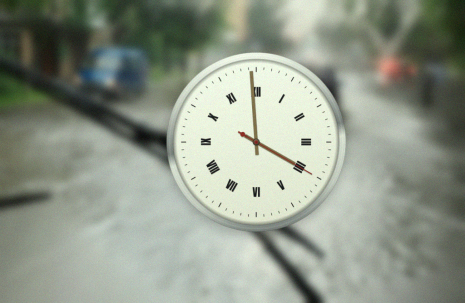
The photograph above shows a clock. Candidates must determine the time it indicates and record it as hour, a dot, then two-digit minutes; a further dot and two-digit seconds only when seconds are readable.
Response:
3.59.20
